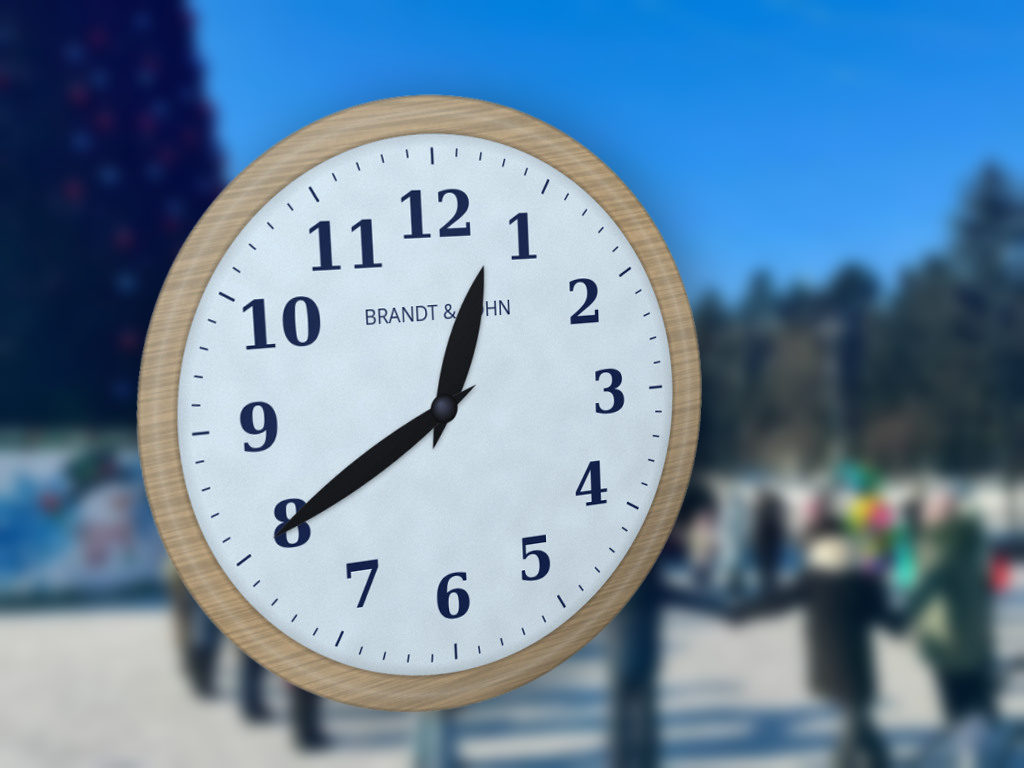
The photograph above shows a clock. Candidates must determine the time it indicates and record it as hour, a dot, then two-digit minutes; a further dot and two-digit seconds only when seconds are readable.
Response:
12.40
